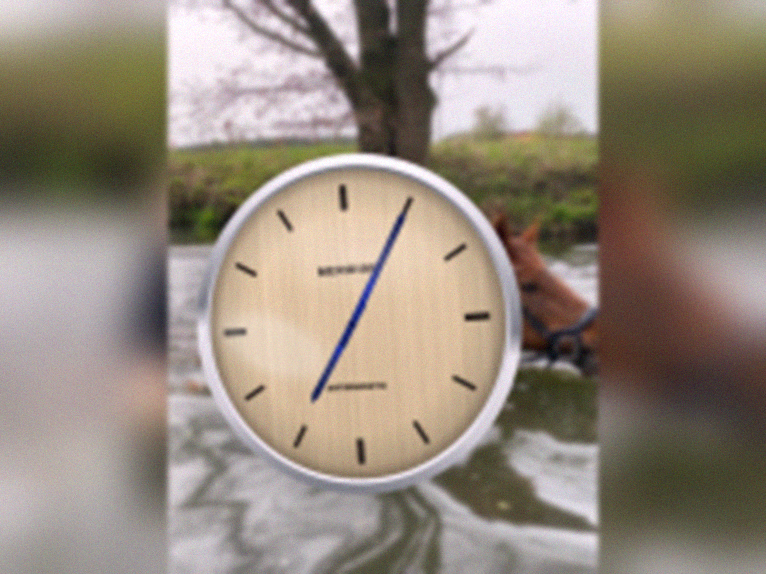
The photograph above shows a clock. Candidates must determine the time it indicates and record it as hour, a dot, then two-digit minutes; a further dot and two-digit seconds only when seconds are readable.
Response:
7.05
